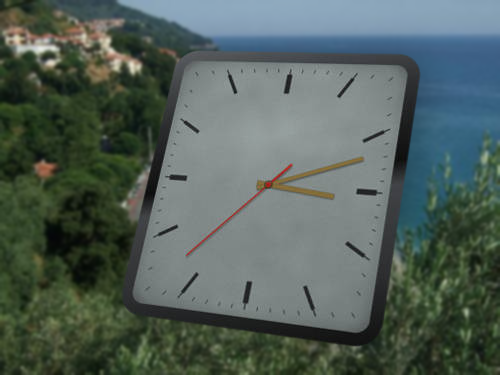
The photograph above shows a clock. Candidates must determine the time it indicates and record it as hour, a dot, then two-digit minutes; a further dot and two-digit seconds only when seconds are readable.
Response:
3.11.37
